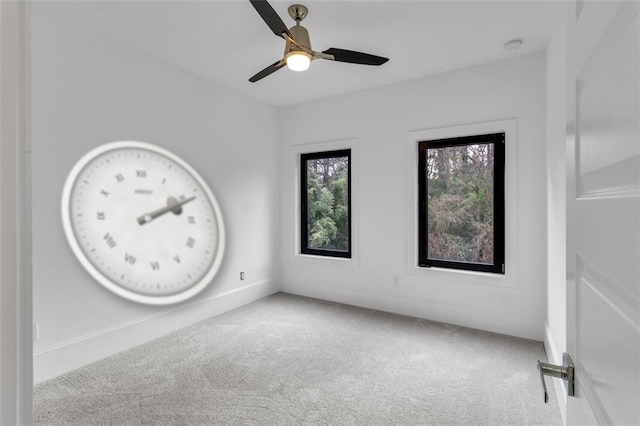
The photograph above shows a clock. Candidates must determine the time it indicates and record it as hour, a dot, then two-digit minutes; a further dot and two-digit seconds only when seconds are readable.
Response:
2.11
